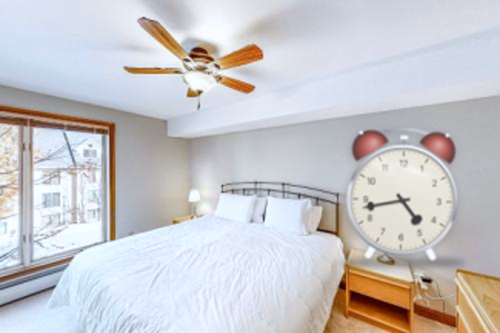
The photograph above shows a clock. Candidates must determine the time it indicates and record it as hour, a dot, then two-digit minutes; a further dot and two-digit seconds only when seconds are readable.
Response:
4.43
